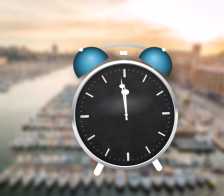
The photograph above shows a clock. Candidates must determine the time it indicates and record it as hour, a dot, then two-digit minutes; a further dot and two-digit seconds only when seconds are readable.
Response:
11.59
